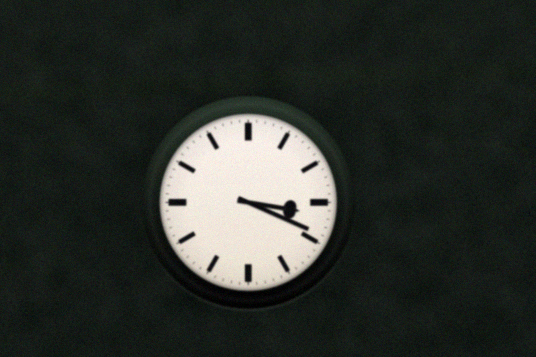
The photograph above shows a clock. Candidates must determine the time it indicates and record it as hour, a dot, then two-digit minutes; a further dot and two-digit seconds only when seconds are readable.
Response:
3.19
